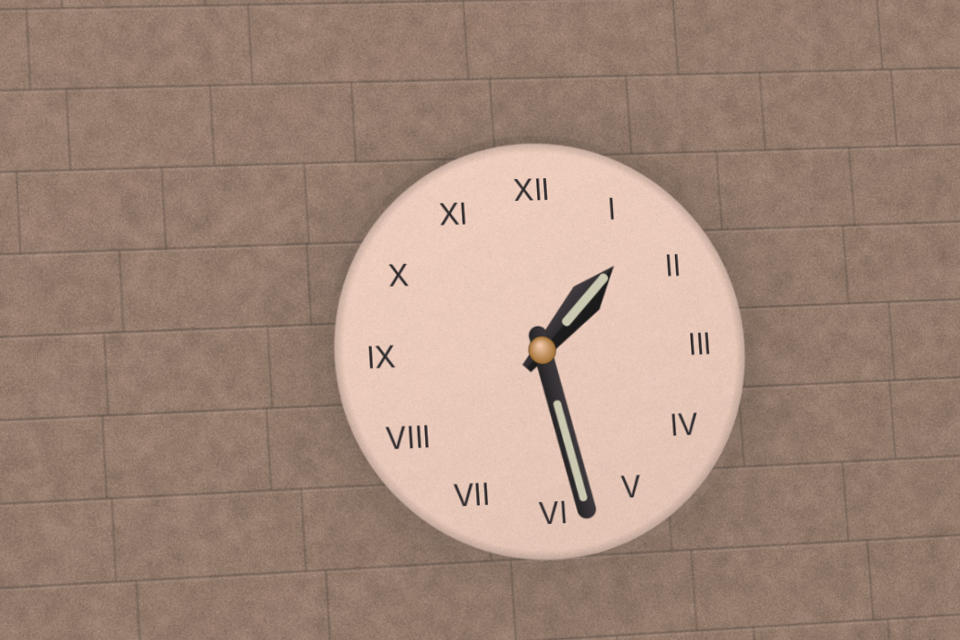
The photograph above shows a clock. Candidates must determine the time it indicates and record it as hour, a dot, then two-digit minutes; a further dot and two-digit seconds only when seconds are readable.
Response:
1.28
